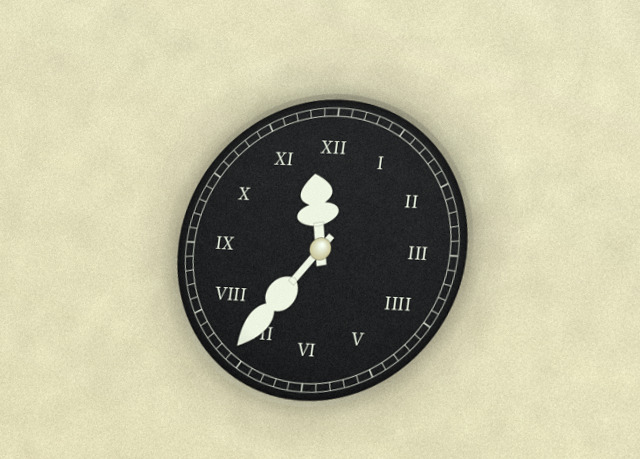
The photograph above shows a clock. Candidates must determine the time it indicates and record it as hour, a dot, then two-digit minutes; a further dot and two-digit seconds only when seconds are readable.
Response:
11.36
